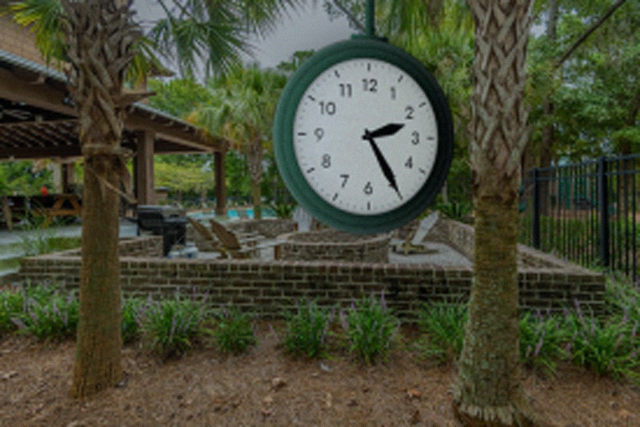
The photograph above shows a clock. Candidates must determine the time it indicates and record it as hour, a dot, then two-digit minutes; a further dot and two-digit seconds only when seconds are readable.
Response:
2.25
